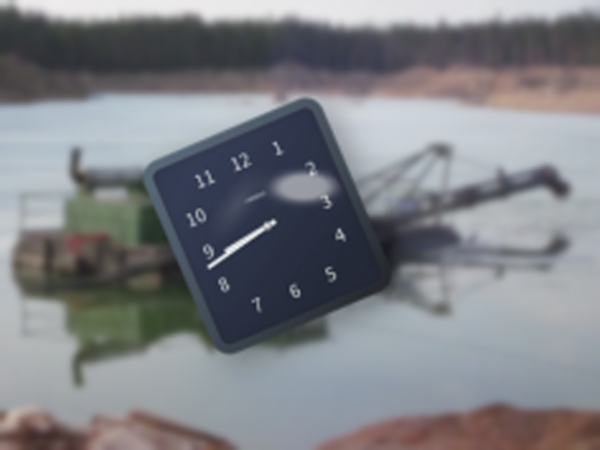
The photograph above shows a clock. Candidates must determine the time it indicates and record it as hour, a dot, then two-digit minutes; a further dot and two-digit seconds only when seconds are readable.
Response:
8.43
